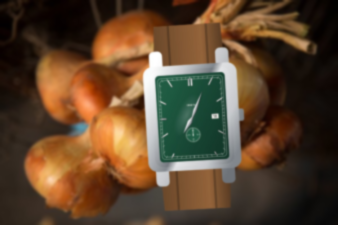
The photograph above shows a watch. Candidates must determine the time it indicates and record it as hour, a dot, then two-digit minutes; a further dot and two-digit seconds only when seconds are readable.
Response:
7.04
